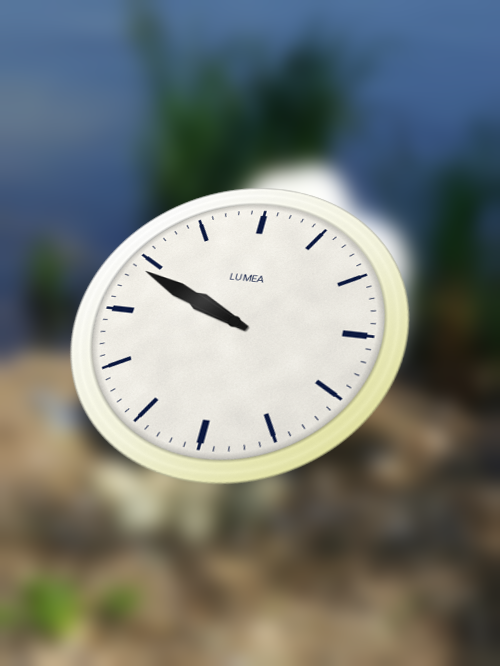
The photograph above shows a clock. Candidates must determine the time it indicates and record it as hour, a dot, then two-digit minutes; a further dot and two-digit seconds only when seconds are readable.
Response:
9.49
